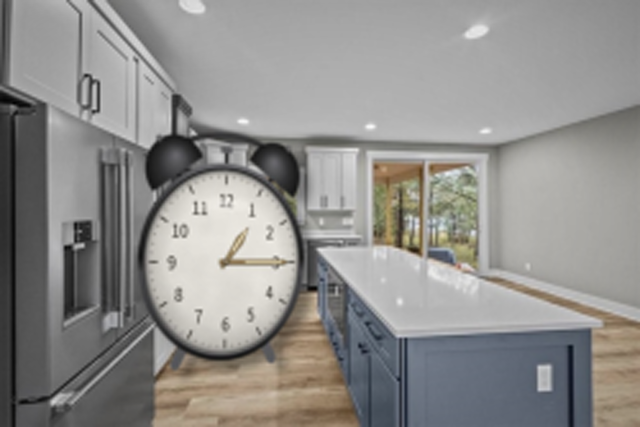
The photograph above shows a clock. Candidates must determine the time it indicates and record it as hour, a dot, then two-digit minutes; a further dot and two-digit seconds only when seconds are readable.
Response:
1.15
